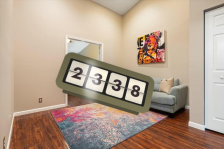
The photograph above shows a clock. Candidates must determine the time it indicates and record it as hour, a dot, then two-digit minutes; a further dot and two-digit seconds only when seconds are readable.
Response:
23.38
